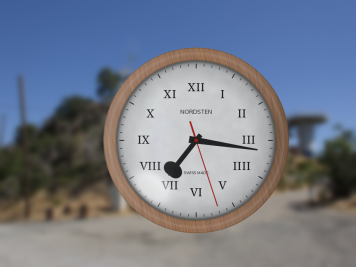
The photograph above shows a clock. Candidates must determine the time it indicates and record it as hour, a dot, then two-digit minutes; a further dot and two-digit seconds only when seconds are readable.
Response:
7.16.27
